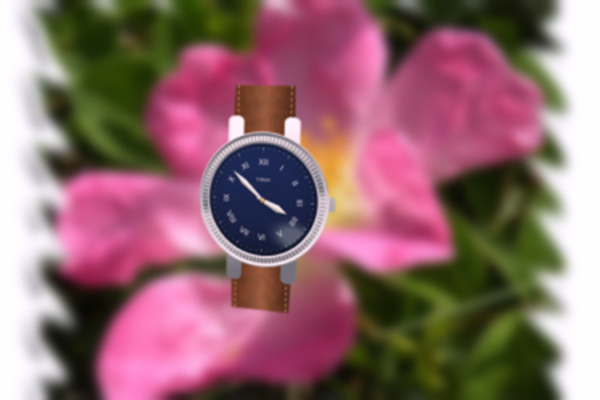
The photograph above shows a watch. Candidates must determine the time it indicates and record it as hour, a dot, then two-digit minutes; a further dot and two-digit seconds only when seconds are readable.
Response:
3.52
